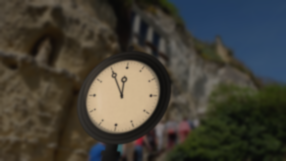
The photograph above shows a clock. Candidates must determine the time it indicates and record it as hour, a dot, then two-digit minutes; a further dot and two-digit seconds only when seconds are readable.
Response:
11.55
